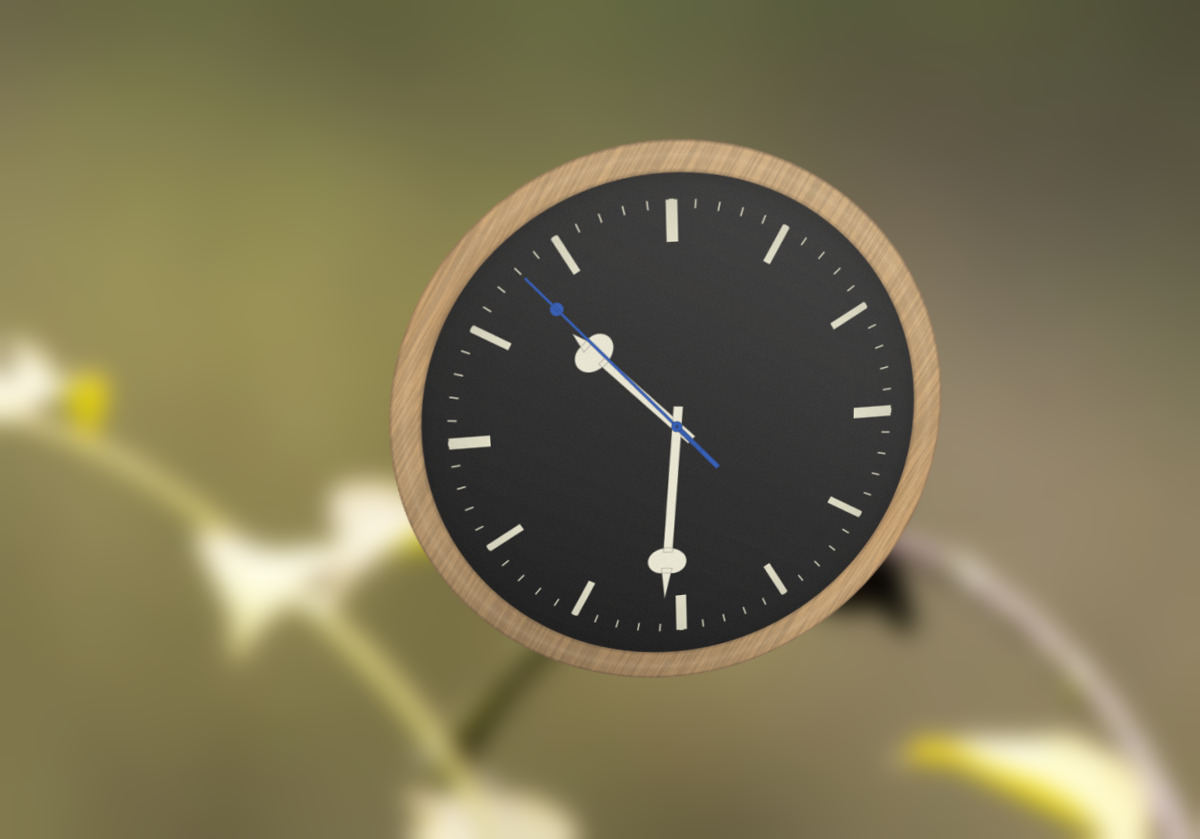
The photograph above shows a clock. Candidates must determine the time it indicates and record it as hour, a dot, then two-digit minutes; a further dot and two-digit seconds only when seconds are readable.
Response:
10.30.53
